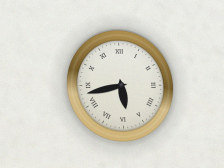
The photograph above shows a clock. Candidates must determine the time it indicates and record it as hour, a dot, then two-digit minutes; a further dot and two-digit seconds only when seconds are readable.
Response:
5.43
